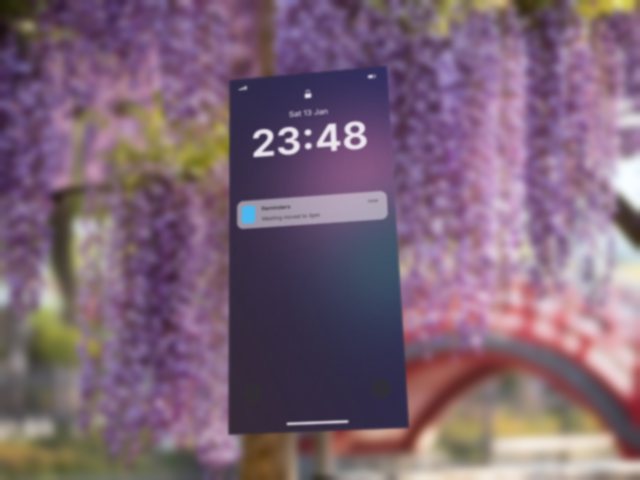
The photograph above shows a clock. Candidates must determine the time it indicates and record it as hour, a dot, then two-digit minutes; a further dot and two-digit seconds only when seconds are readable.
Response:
23.48
